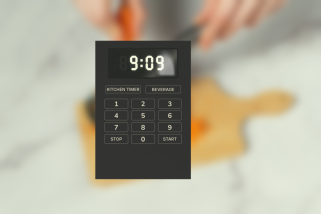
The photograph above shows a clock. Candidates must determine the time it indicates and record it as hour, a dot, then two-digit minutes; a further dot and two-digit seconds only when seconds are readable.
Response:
9.09
